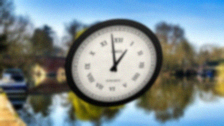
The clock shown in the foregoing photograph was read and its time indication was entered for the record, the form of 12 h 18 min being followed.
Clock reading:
12 h 58 min
